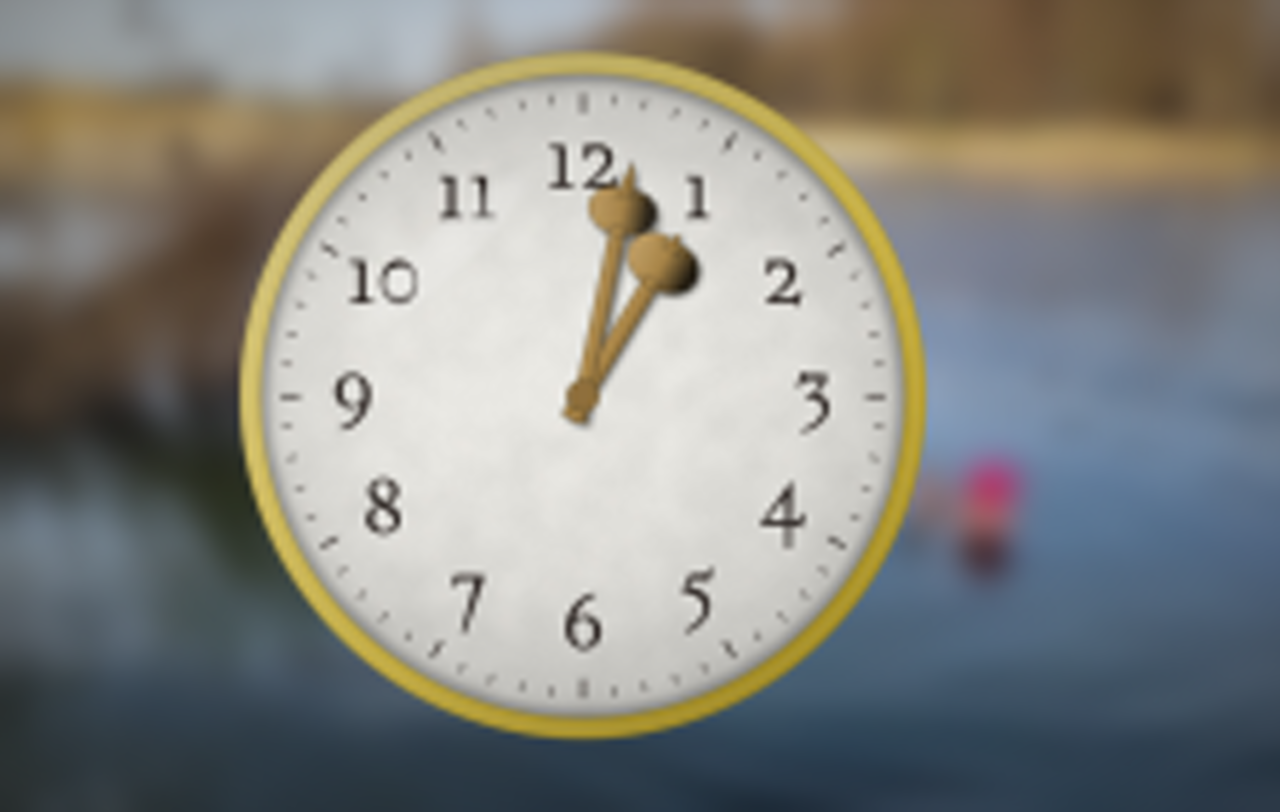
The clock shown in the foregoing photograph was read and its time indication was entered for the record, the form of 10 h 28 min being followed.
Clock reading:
1 h 02 min
